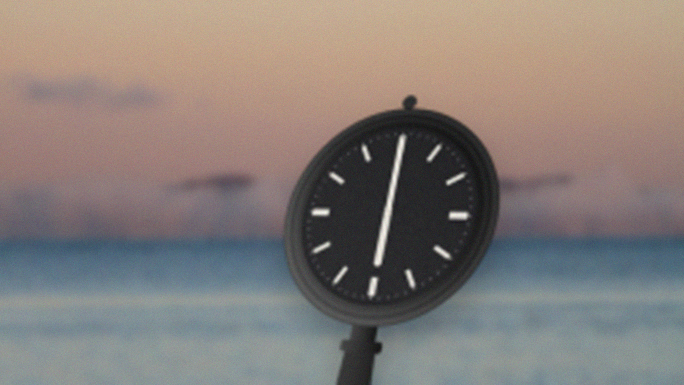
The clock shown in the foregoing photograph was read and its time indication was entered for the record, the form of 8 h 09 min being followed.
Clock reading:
6 h 00 min
